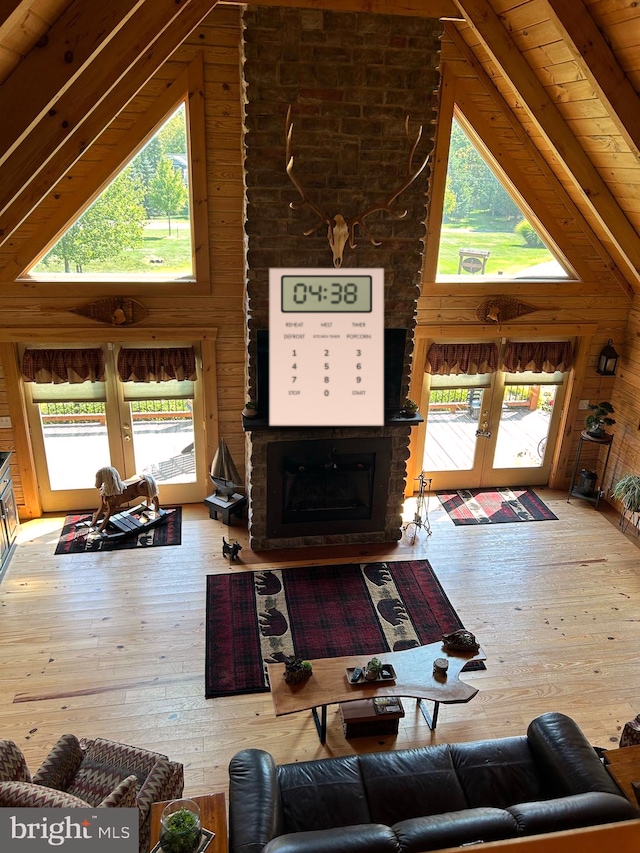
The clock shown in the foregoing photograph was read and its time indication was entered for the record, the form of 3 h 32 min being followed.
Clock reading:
4 h 38 min
